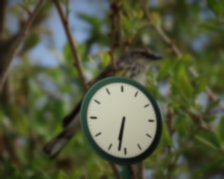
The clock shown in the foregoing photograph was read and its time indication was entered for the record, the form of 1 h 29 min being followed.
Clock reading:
6 h 32 min
